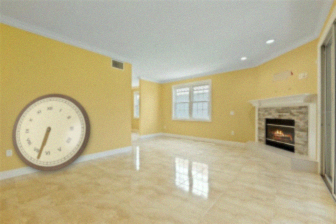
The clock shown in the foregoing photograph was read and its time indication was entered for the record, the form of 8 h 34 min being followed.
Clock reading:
6 h 33 min
